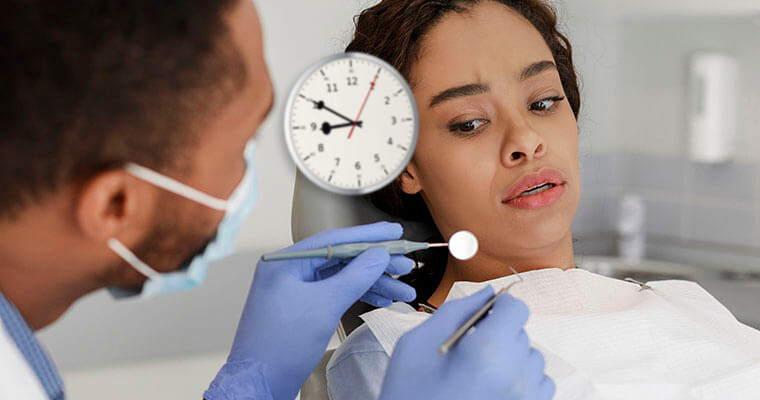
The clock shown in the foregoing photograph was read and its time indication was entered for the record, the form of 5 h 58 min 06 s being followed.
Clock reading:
8 h 50 min 05 s
